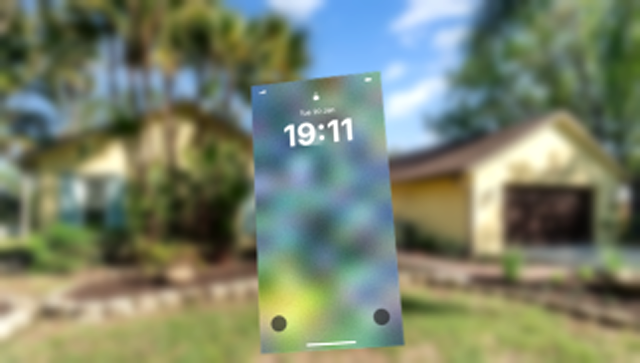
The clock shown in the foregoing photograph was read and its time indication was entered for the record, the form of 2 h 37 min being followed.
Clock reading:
19 h 11 min
